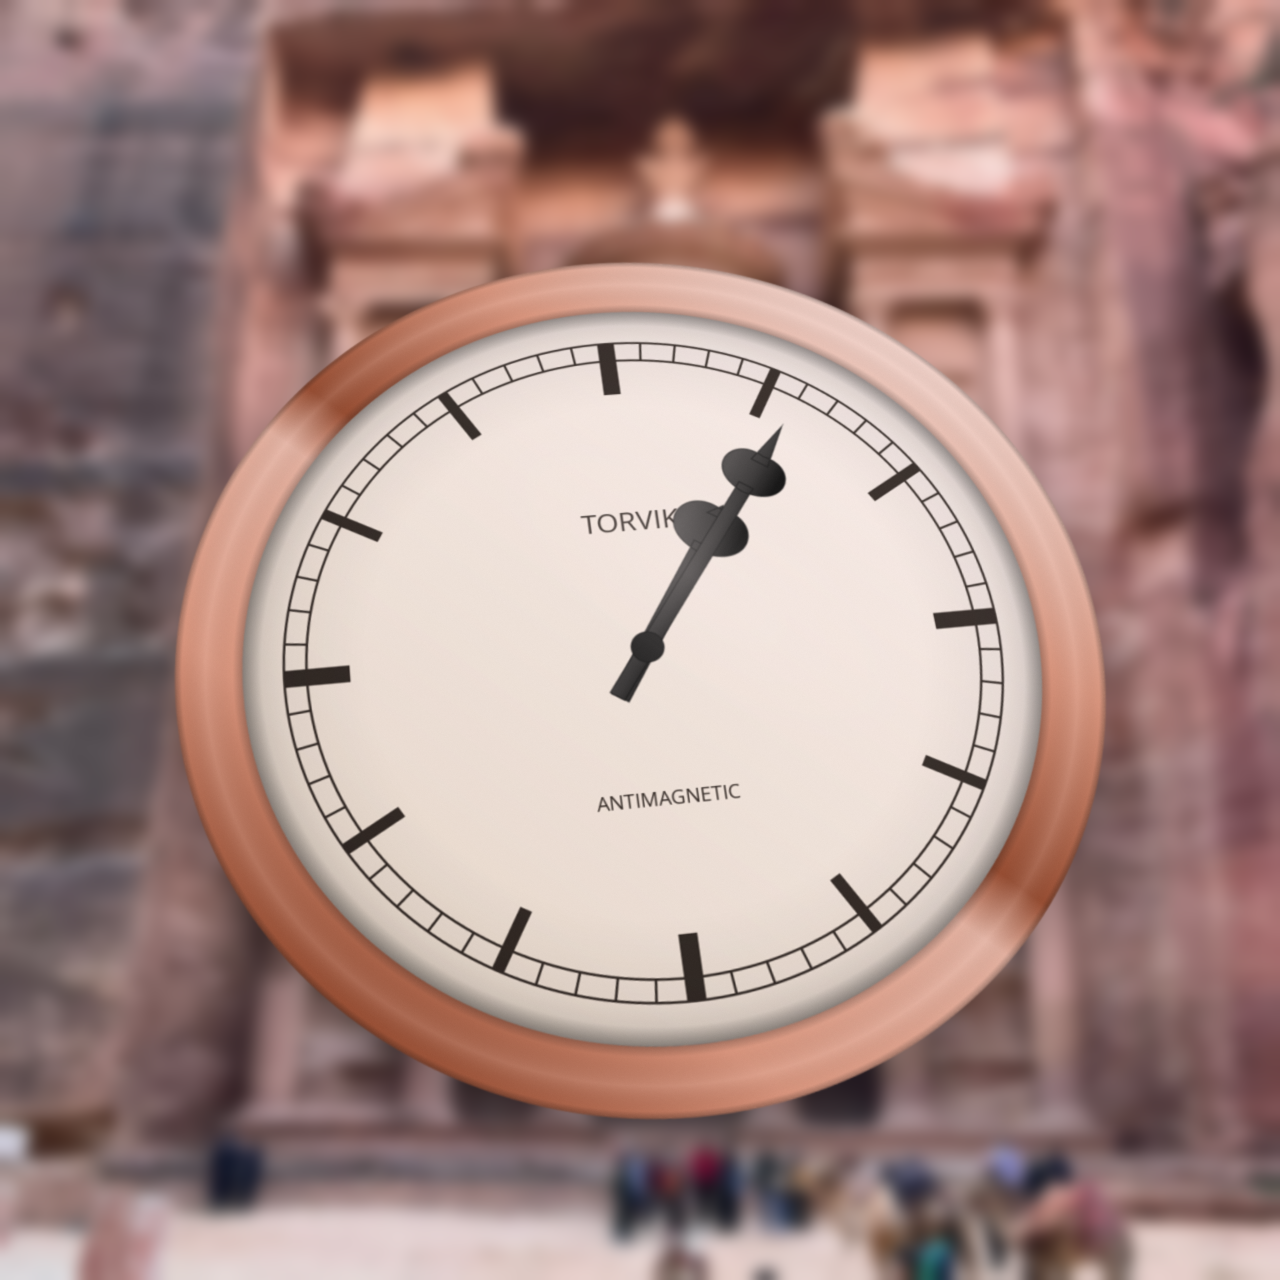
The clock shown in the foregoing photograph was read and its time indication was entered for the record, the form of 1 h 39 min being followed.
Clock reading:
1 h 06 min
